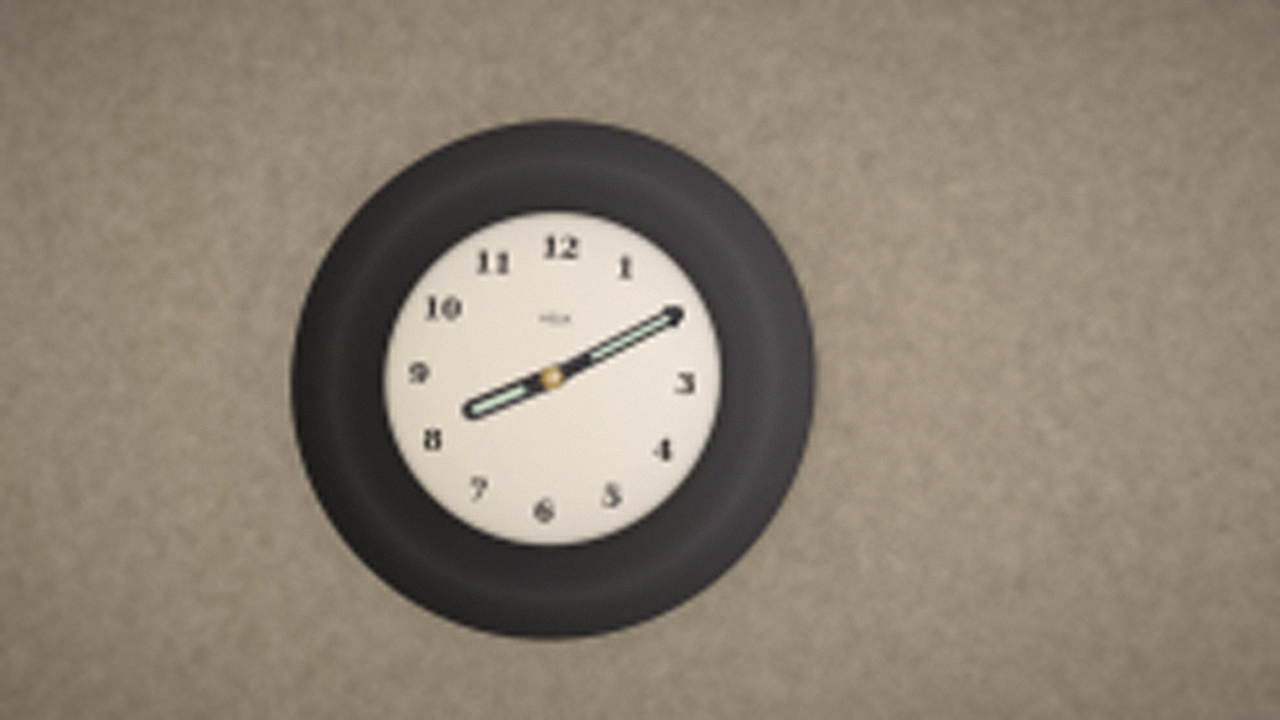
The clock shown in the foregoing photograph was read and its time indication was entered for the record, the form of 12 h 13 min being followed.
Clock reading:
8 h 10 min
